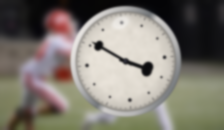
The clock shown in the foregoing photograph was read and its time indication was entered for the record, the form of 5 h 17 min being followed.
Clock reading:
3 h 51 min
